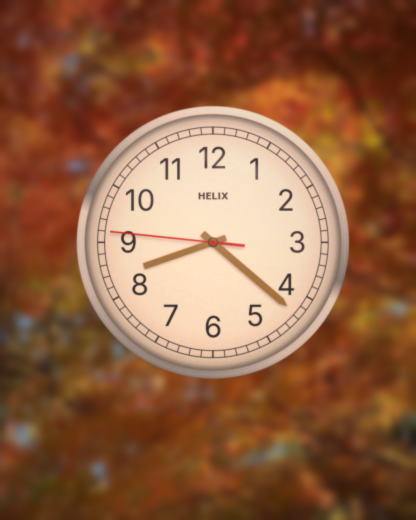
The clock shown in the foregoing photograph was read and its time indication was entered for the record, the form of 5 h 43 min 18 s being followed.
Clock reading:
8 h 21 min 46 s
